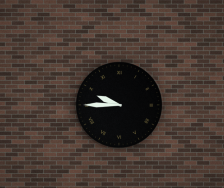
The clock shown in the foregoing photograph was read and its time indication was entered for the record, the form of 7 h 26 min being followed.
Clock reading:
9 h 45 min
